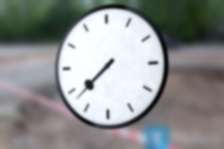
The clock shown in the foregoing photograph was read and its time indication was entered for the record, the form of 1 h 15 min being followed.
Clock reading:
7 h 38 min
